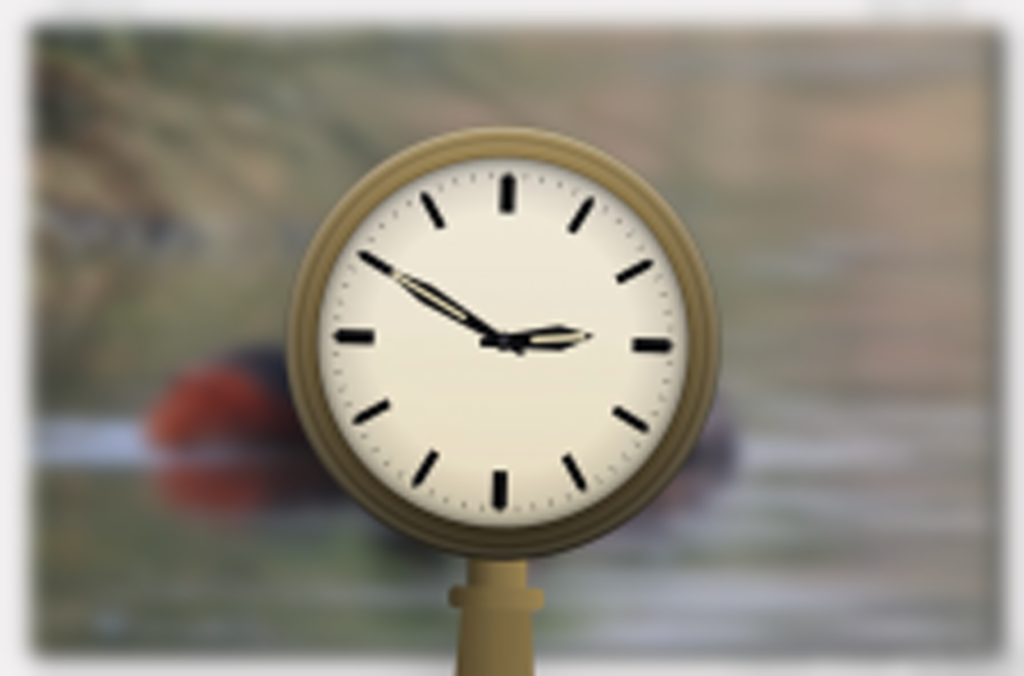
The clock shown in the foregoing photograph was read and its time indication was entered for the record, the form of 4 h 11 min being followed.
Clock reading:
2 h 50 min
